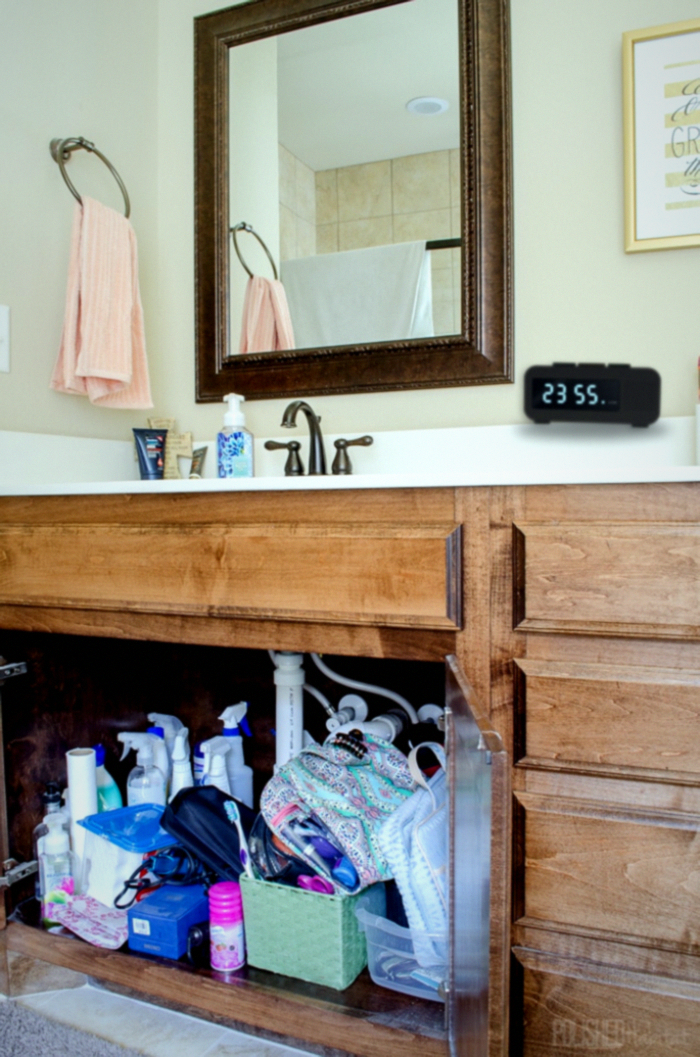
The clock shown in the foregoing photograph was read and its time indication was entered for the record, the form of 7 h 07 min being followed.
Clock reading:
23 h 55 min
